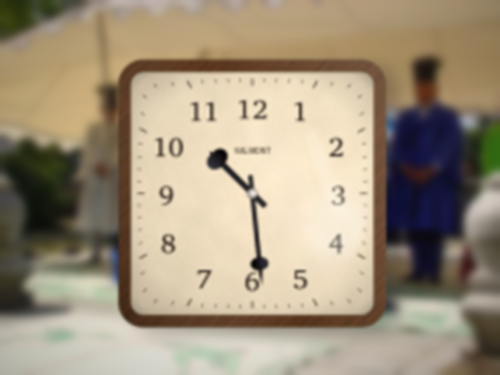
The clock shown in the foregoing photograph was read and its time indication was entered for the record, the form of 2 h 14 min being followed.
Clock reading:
10 h 29 min
